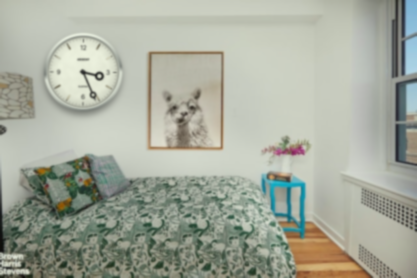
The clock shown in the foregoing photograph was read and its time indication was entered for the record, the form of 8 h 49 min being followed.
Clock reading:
3 h 26 min
